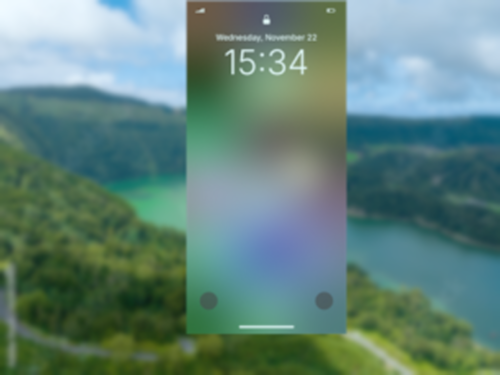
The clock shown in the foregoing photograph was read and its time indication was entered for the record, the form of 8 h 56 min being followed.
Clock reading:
15 h 34 min
